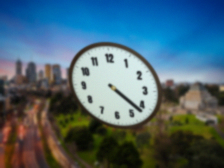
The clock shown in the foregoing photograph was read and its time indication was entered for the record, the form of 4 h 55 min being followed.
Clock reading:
4 h 22 min
